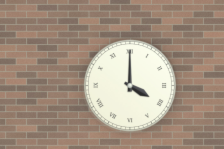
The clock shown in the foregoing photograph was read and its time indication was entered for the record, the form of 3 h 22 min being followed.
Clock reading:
4 h 00 min
